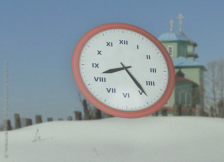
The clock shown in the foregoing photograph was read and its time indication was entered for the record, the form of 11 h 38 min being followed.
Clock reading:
8 h 24 min
